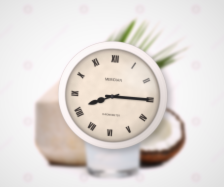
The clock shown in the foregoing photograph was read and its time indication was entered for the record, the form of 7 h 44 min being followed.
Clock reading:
8 h 15 min
